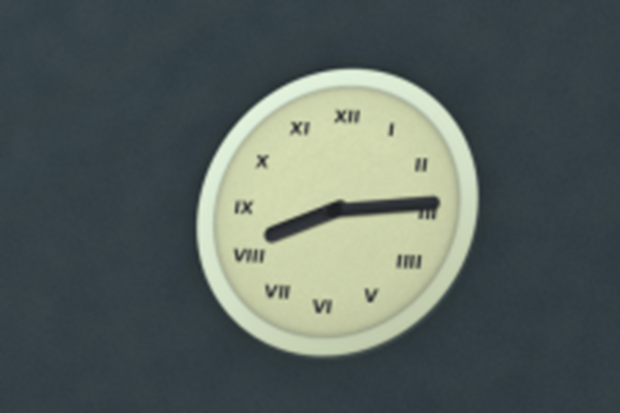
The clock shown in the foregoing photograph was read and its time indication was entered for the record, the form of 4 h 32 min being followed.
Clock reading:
8 h 14 min
